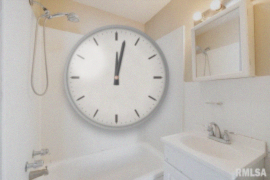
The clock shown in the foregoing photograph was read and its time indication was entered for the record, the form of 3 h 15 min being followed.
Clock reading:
12 h 02 min
